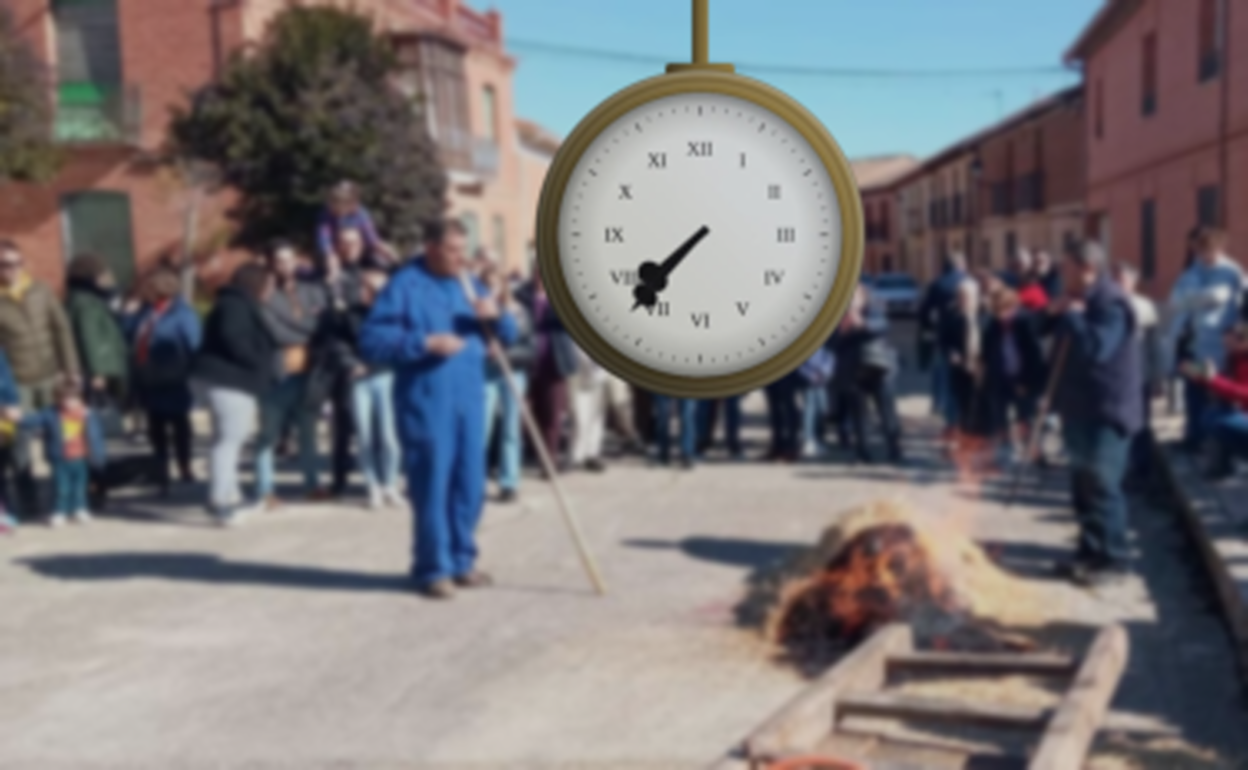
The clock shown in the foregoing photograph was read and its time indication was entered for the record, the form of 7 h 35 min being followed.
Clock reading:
7 h 37 min
